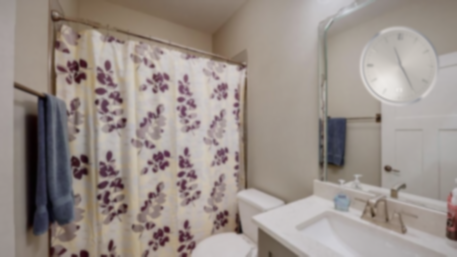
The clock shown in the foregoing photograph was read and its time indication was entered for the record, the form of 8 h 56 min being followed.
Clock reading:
11 h 25 min
